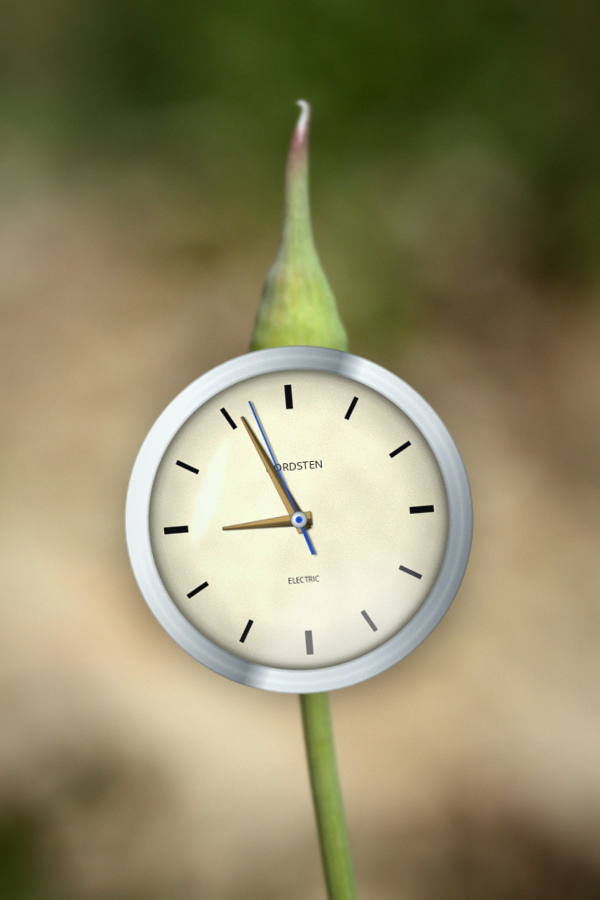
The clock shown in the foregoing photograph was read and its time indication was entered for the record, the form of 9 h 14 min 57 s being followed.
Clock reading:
8 h 55 min 57 s
